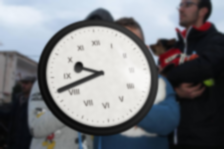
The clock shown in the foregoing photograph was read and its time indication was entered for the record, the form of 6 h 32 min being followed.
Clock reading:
9 h 42 min
